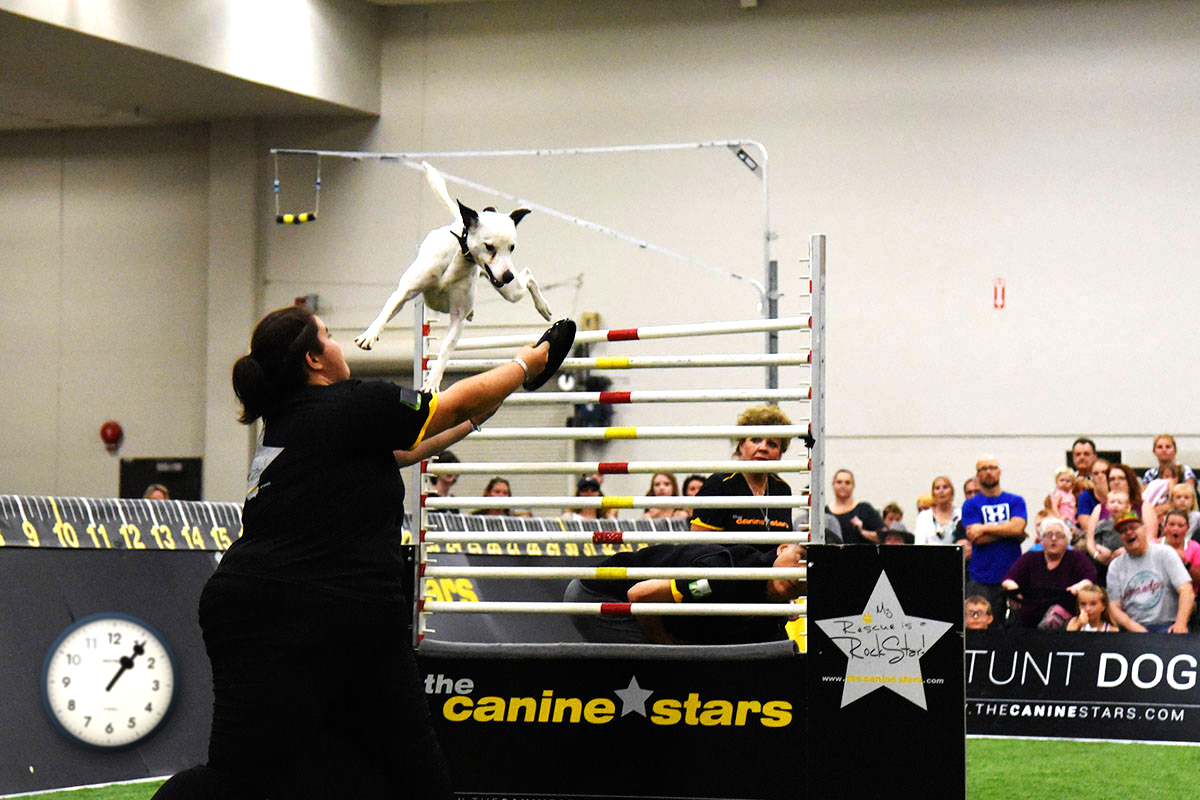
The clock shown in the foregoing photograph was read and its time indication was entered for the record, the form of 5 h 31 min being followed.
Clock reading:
1 h 06 min
